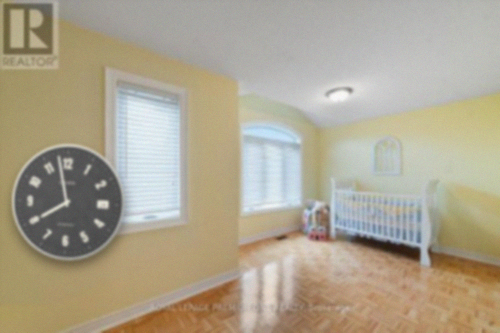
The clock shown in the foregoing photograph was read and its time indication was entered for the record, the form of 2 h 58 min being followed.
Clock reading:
7 h 58 min
